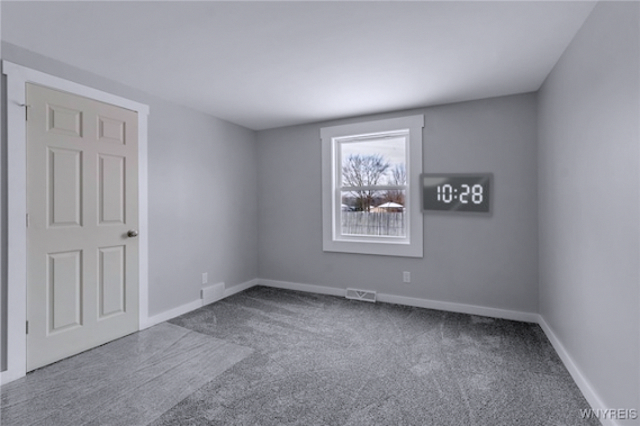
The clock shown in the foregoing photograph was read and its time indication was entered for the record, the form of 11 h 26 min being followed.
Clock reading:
10 h 28 min
